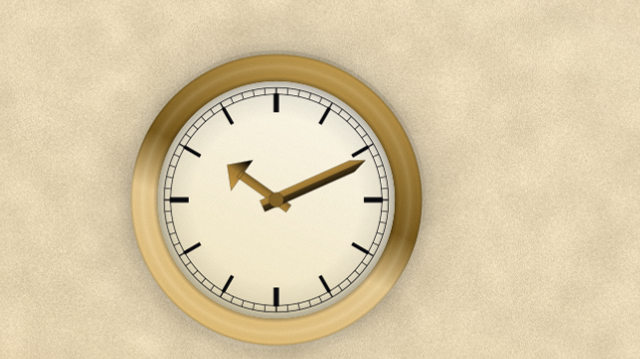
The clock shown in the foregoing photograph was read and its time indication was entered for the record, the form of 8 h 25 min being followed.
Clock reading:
10 h 11 min
